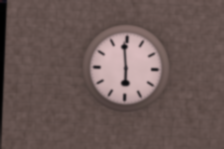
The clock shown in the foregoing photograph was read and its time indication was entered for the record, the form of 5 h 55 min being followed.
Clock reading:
5 h 59 min
